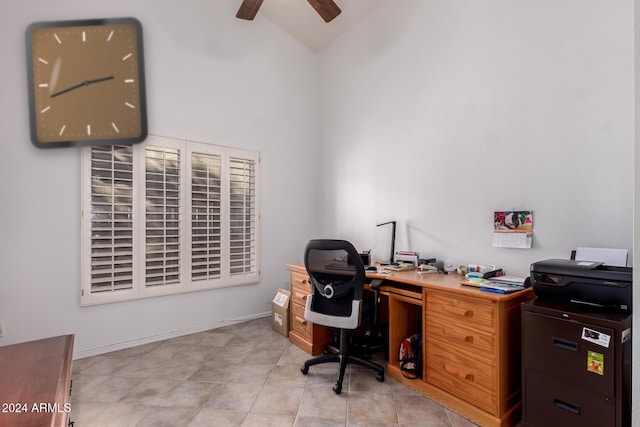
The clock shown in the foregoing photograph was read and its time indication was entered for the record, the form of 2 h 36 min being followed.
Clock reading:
2 h 42 min
